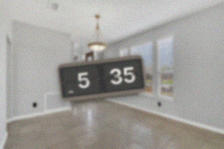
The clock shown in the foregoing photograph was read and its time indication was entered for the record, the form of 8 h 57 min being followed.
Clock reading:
5 h 35 min
